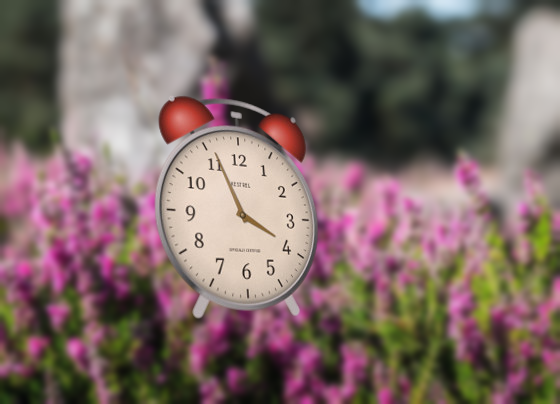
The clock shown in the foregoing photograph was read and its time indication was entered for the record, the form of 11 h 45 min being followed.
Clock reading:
3 h 56 min
